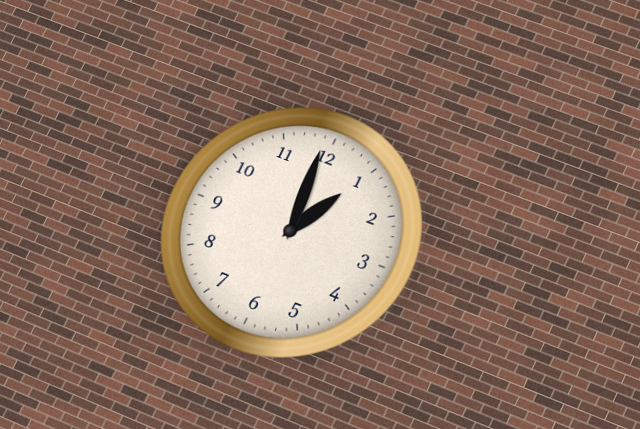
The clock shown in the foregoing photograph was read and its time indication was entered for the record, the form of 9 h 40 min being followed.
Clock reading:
12 h 59 min
